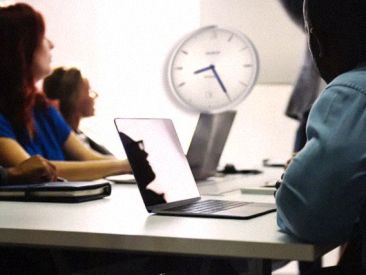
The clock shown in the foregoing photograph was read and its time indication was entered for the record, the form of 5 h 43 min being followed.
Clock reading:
8 h 25 min
